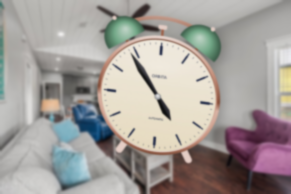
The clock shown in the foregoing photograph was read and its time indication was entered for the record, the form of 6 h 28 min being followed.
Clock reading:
4 h 54 min
